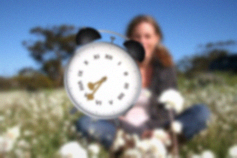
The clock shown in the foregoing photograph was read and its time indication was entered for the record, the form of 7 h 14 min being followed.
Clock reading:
7 h 34 min
